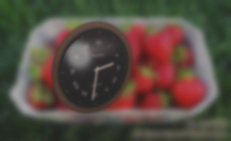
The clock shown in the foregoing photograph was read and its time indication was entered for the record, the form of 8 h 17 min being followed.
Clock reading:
2 h 31 min
